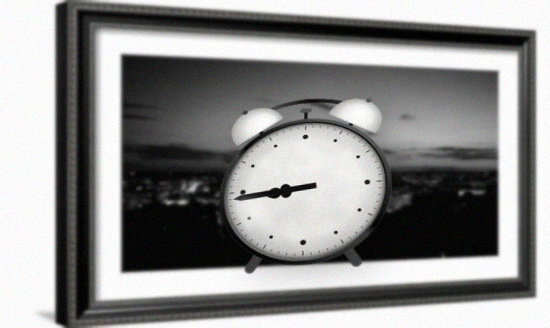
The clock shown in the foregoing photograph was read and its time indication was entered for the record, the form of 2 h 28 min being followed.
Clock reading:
8 h 44 min
